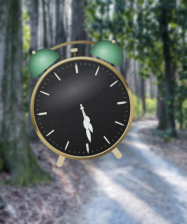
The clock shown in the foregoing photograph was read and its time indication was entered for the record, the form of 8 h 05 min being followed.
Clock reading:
5 h 29 min
